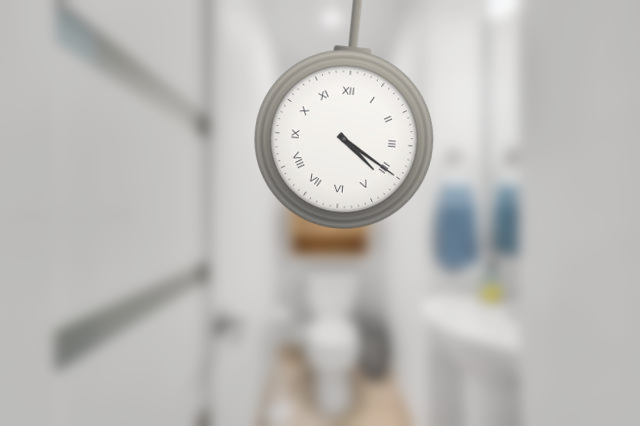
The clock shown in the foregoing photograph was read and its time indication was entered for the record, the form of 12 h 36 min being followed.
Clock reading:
4 h 20 min
